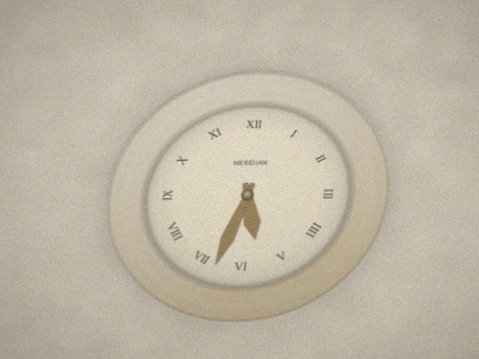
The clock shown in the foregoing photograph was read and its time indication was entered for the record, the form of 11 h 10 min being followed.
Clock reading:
5 h 33 min
